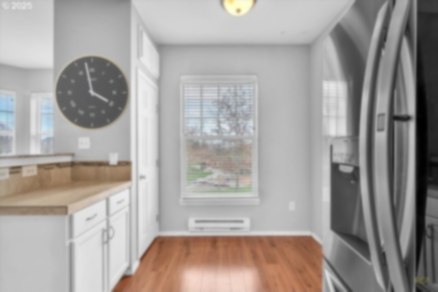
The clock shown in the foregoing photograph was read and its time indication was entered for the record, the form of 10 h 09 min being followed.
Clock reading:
3 h 58 min
